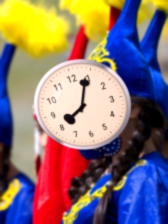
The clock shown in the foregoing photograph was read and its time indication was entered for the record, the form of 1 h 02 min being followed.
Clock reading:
8 h 04 min
